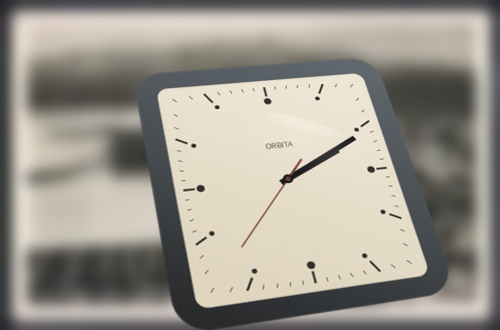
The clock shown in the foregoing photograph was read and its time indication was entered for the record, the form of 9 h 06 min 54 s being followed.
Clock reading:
2 h 10 min 37 s
